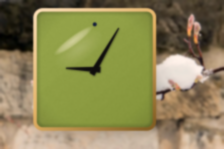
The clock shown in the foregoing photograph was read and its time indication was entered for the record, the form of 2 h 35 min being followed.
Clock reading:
9 h 05 min
